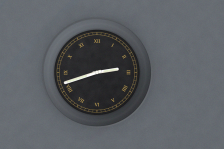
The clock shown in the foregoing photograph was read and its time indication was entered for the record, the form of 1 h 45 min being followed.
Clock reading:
2 h 42 min
